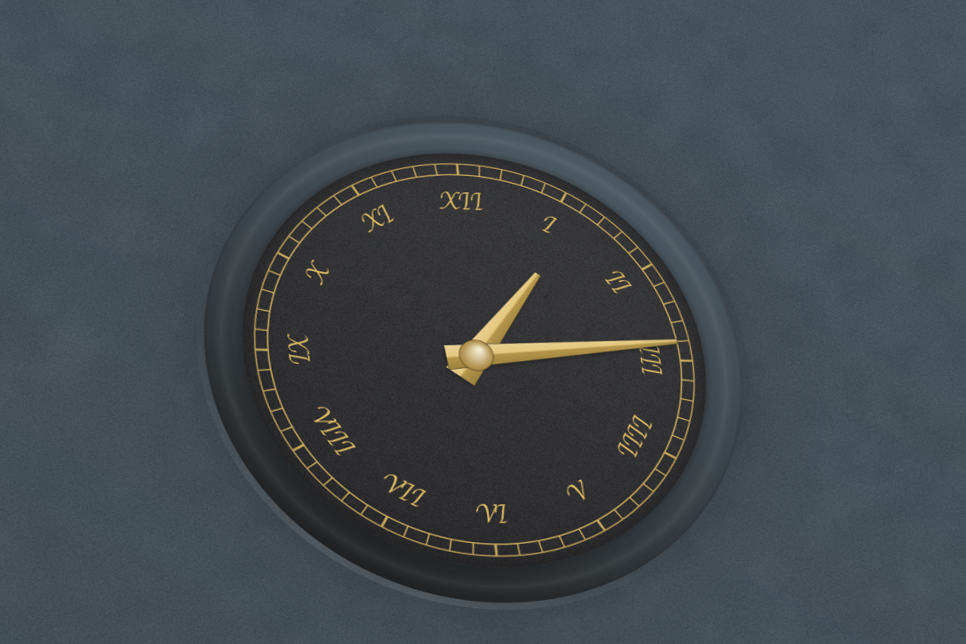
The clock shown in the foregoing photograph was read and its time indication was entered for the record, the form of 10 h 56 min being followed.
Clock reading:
1 h 14 min
